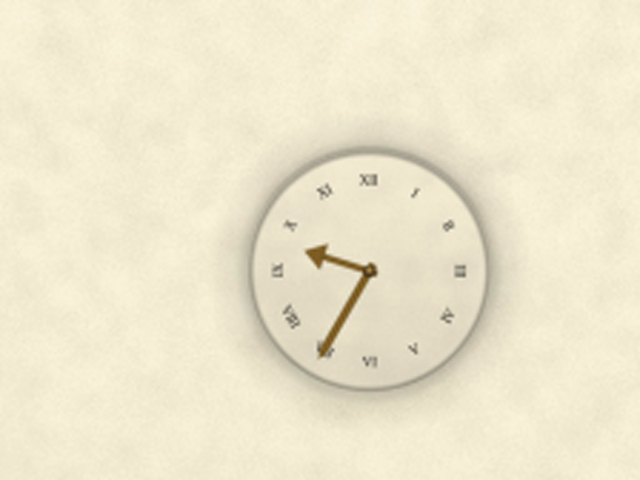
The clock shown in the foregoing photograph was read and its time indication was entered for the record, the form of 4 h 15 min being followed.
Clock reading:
9 h 35 min
